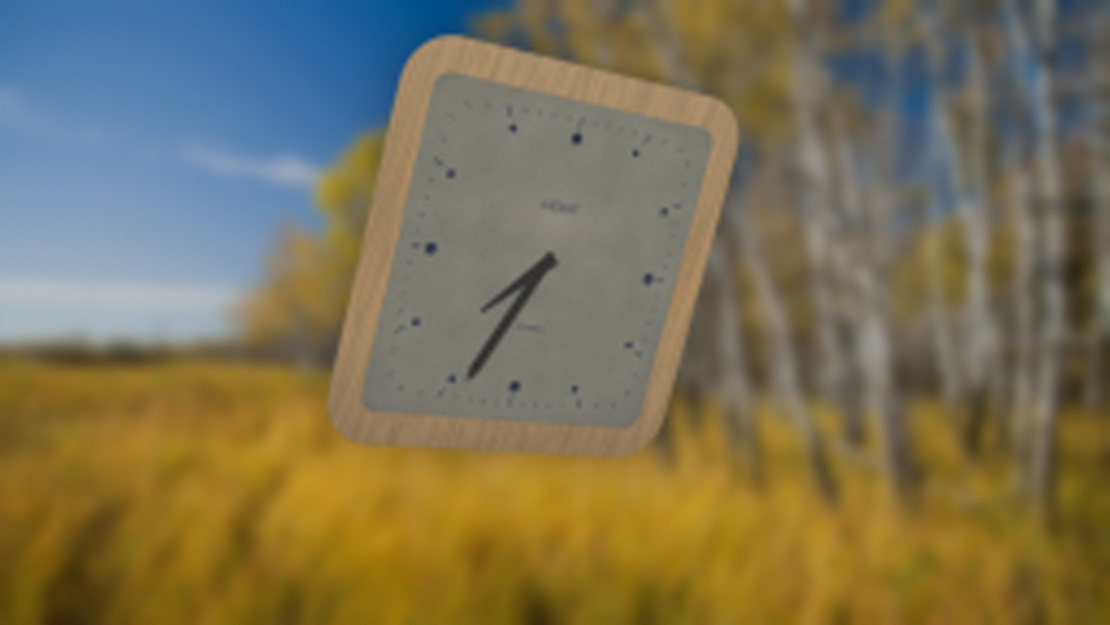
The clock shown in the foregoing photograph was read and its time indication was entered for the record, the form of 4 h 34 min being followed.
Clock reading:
7 h 34 min
